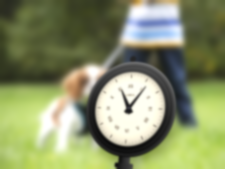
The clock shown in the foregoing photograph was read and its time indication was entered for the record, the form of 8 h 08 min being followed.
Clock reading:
11 h 06 min
